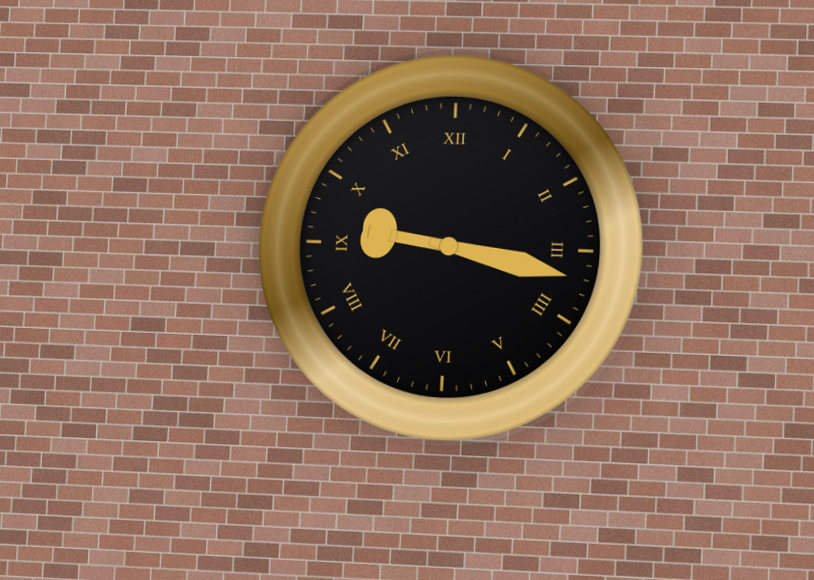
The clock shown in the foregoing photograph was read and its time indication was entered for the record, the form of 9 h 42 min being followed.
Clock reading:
9 h 17 min
